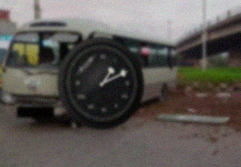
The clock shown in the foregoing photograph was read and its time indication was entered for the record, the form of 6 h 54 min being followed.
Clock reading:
1 h 11 min
